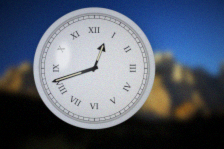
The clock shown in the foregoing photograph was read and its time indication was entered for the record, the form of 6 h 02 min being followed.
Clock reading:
12 h 42 min
